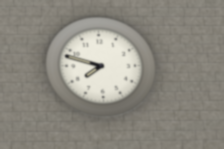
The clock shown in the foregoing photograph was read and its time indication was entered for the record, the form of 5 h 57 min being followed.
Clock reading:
7 h 48 min
